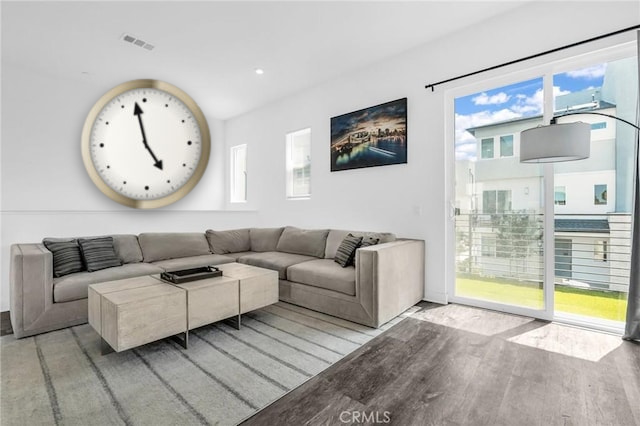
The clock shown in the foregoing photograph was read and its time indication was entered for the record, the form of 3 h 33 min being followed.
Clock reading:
4 h 58 min
